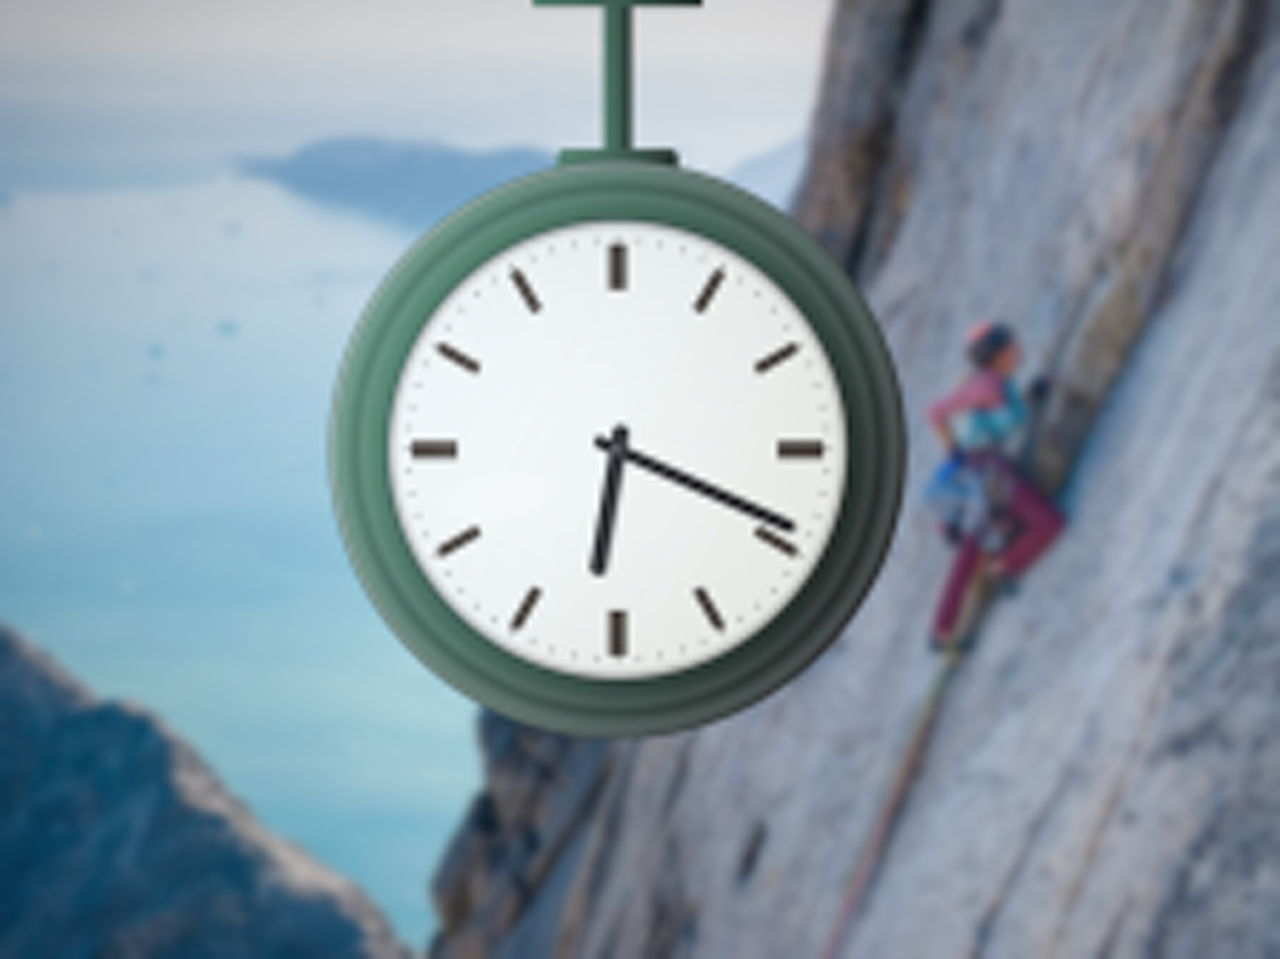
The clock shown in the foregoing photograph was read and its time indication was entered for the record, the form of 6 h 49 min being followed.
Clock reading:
6 h 19 min
